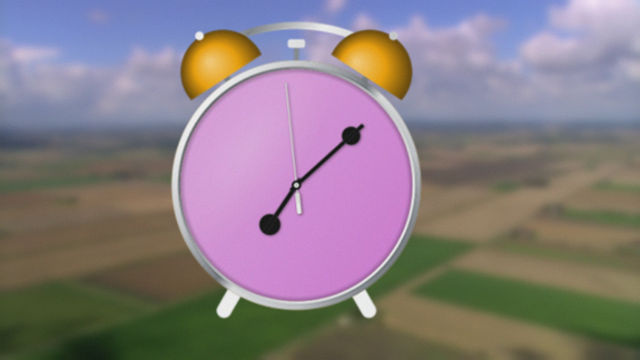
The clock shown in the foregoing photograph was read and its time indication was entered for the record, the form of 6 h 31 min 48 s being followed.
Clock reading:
7 h 07 min 59 s
